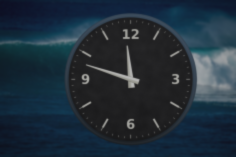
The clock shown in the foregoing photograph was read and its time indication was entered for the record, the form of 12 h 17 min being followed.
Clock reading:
11 h 48 min
